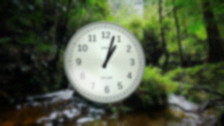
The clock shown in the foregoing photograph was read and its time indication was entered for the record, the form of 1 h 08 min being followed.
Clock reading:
1 h 03 min
